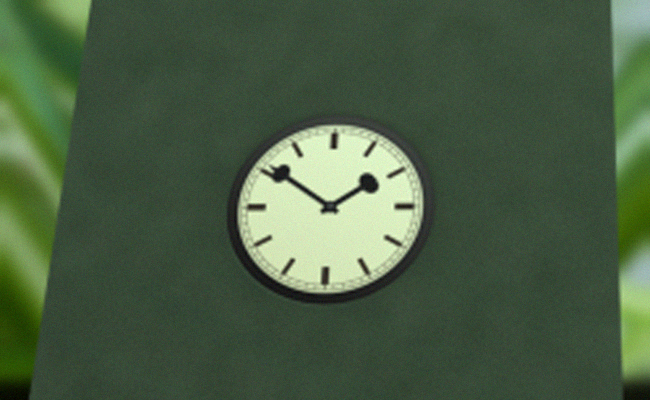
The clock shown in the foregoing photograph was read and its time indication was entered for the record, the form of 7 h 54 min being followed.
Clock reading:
1 h 51 min
